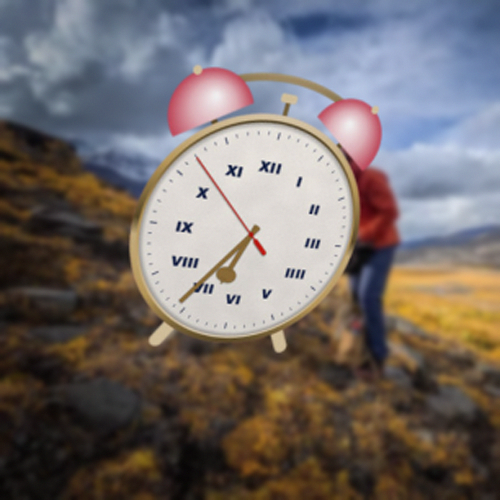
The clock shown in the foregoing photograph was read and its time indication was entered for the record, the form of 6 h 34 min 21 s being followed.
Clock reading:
6 h 35 min 52 s
